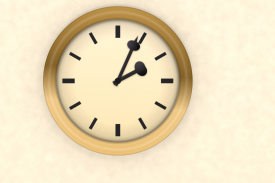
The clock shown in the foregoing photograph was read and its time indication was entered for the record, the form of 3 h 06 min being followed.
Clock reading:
2 h 04 min
